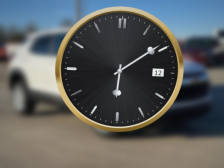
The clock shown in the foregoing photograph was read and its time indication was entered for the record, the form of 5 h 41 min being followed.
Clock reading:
6 h 09 min
